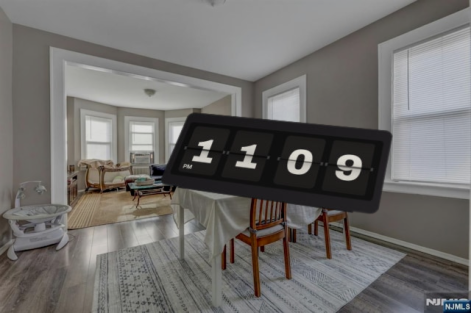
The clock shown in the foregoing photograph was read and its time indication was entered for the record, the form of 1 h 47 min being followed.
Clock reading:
11 h 09 min
